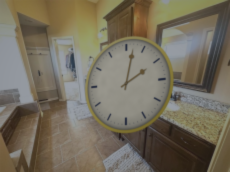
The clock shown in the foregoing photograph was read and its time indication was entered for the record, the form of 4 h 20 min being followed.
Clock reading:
2 h 02 min
